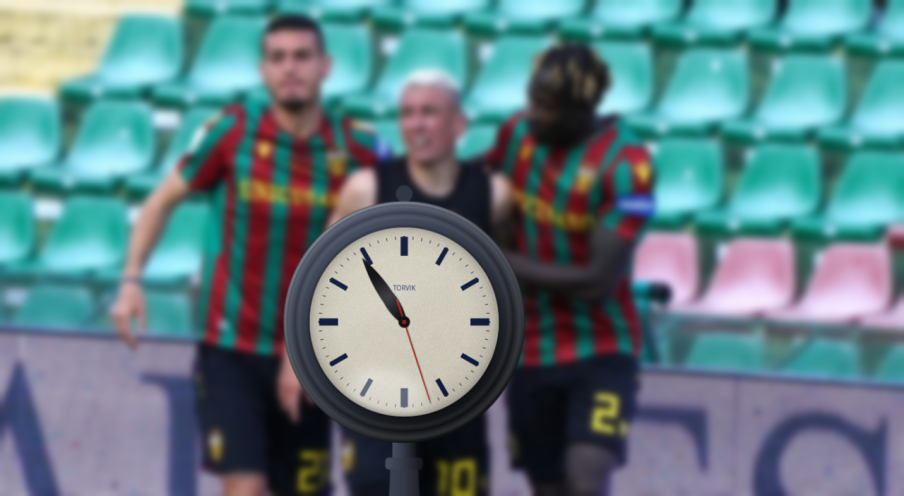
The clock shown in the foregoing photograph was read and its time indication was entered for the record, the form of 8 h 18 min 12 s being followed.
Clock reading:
10 h 54 min 27 s
